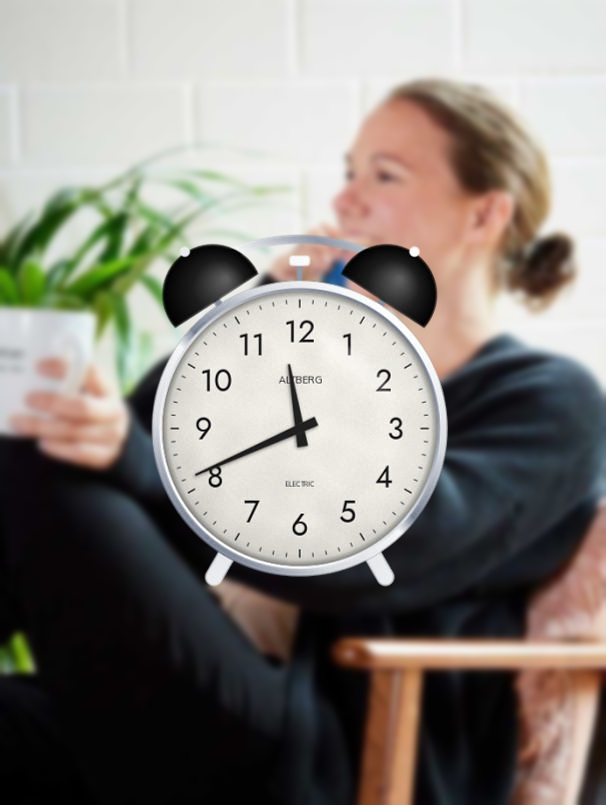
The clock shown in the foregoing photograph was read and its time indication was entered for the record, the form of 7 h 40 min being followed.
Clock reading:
11 h 41 min
